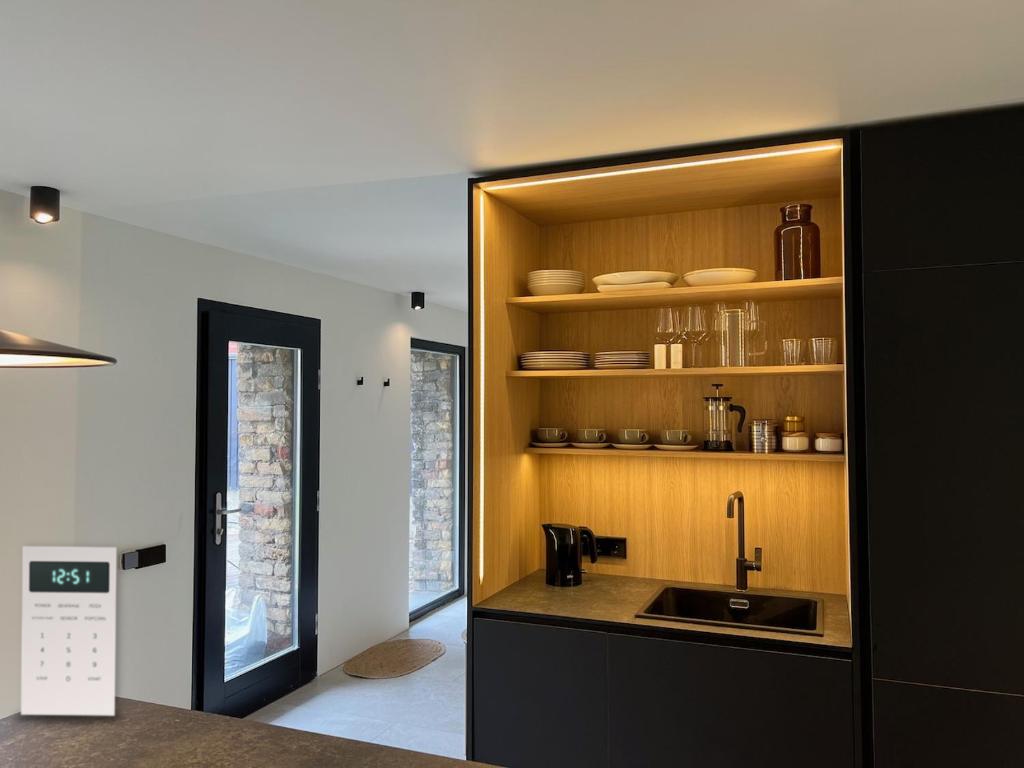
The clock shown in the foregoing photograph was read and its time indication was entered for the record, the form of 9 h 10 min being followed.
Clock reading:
12 h 51 min
